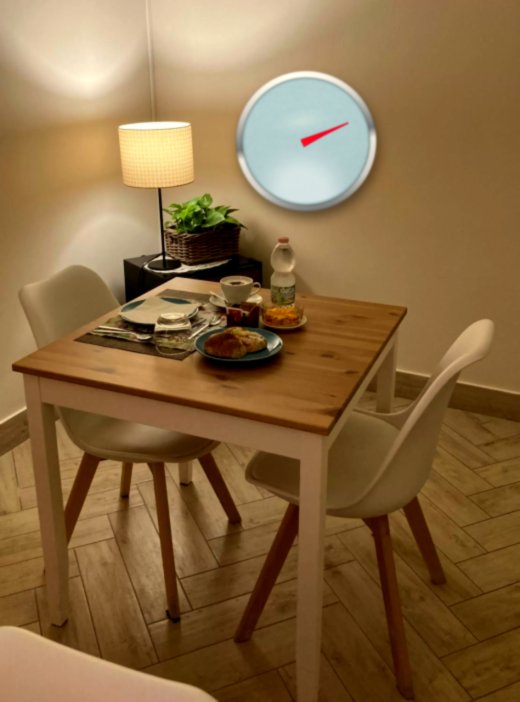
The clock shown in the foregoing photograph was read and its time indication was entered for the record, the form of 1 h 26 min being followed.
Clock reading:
2 h 11 min
